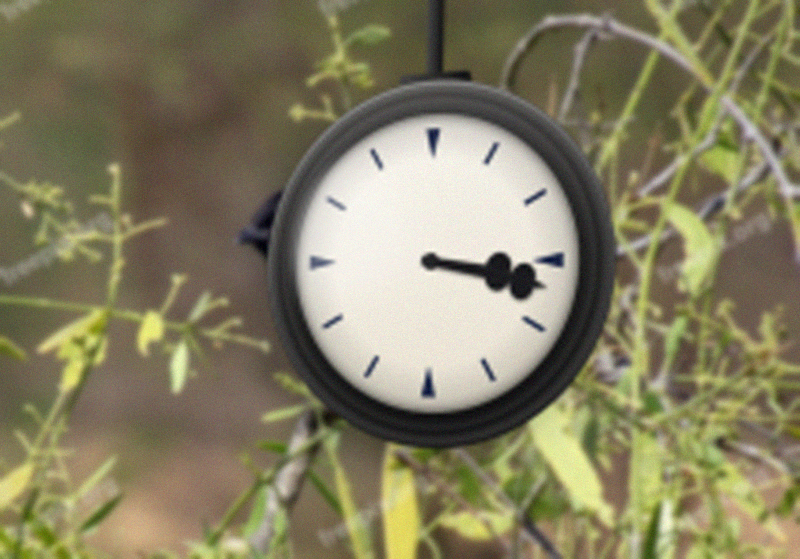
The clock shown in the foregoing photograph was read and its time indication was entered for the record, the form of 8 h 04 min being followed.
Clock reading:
3 h 17 min
